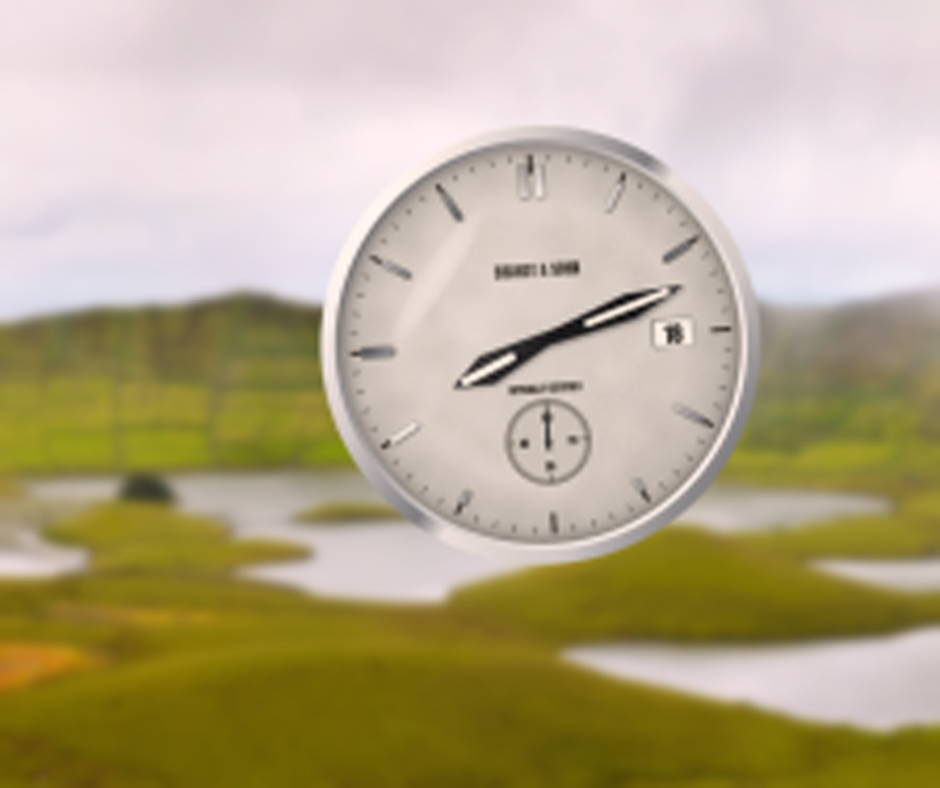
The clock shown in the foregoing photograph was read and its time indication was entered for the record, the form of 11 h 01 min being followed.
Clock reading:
8 h 12 min
